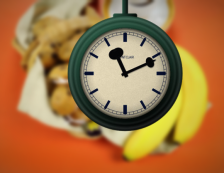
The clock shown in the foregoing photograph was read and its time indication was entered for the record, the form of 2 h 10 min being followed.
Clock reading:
11 h 11 min
